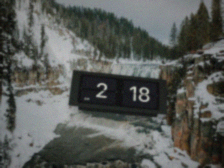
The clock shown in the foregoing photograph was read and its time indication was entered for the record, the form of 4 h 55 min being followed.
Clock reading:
2 h 18 min
